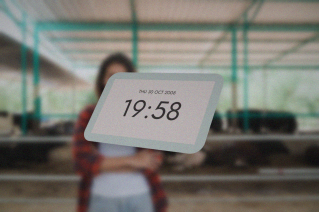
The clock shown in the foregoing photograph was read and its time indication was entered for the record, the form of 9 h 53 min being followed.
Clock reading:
19 h 58 min
